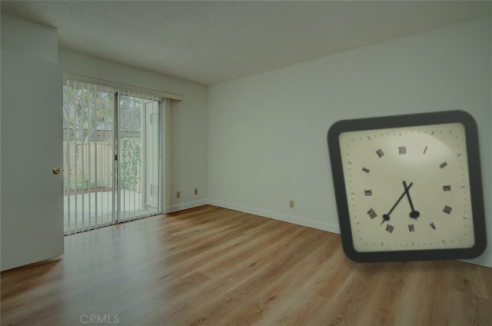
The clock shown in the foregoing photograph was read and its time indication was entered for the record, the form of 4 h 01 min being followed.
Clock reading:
5 h 37 min
